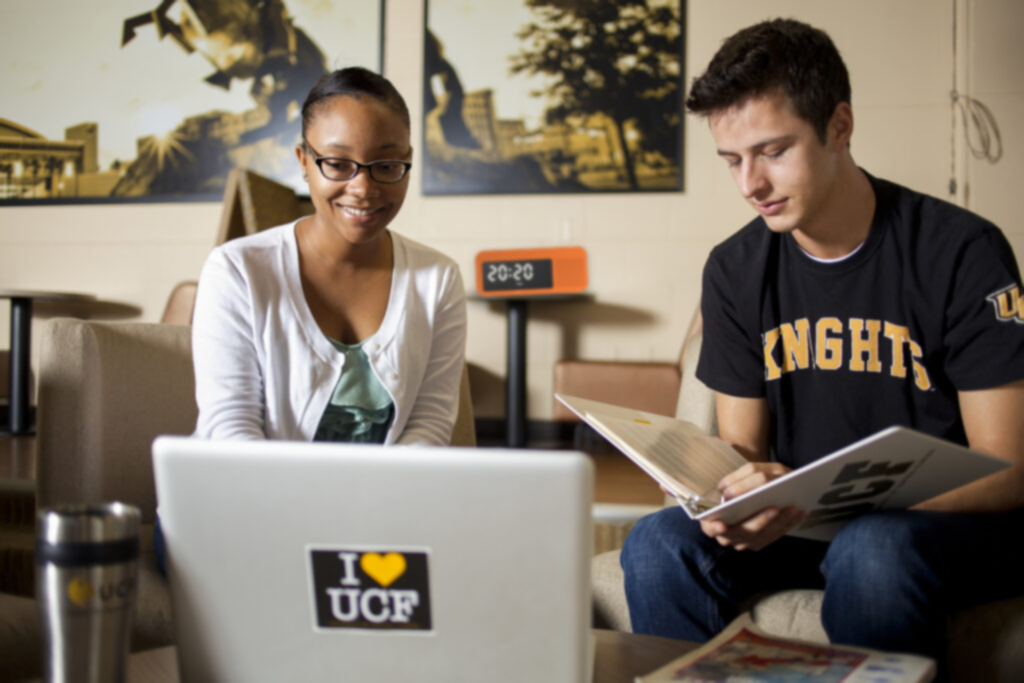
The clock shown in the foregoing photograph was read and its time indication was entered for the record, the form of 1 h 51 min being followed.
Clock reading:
20 h 20 min
